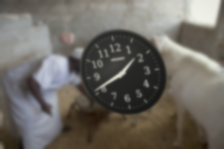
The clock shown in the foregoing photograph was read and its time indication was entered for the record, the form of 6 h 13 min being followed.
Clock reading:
1 h 41 min
